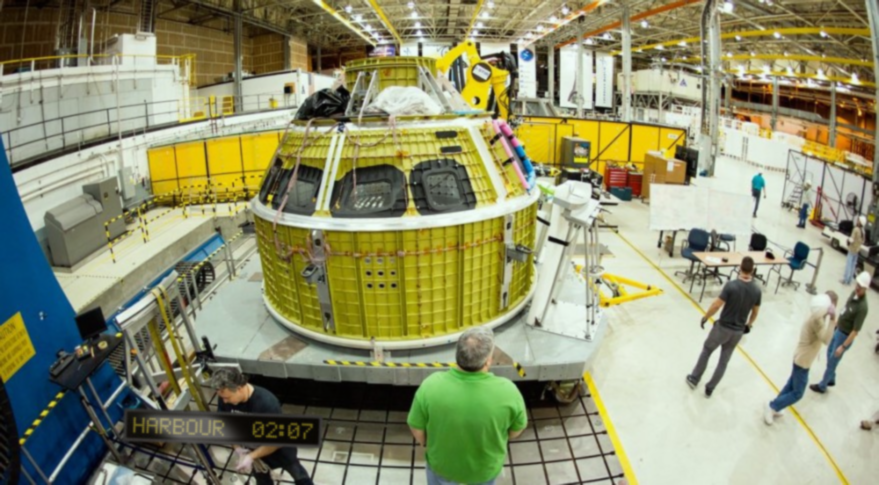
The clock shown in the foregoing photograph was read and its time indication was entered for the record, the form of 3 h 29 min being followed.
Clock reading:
2 h 07 min
